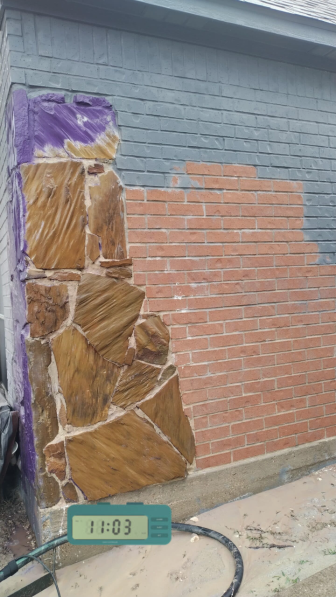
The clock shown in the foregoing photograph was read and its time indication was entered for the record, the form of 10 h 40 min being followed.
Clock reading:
11 h 03 min
